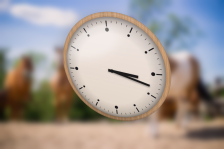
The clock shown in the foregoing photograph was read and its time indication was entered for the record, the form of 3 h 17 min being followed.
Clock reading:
3 h 18 min
